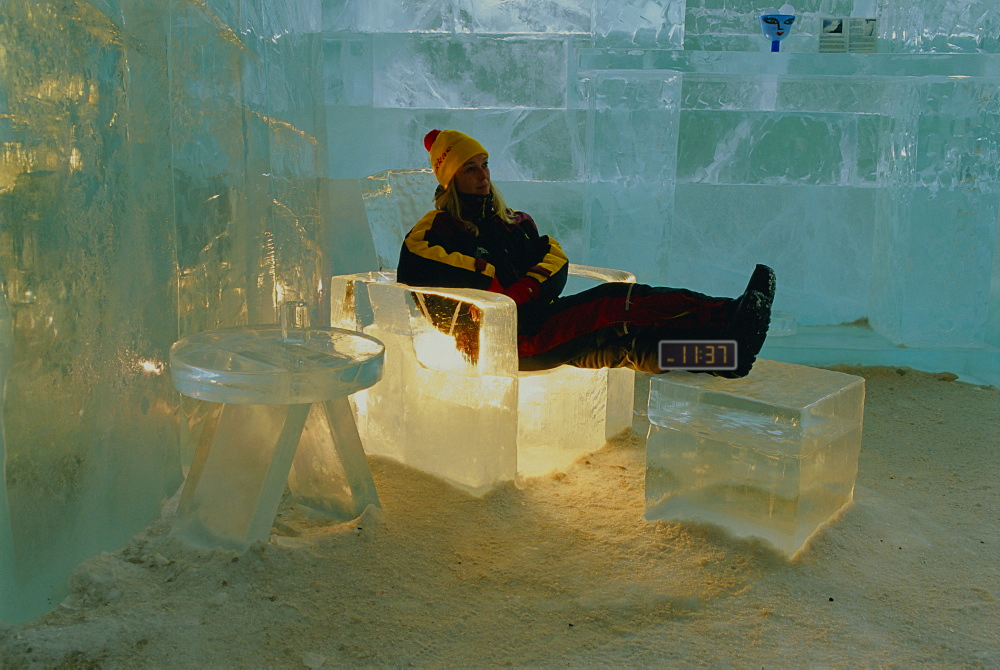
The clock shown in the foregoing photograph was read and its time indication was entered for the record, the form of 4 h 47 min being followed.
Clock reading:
11 h 37 min
